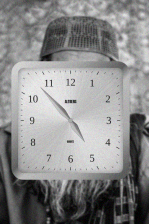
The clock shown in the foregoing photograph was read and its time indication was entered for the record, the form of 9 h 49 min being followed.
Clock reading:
4 h 53 min
